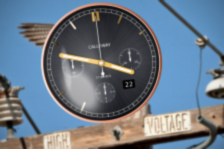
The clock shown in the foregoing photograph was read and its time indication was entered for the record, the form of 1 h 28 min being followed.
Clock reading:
3 h 48 min
